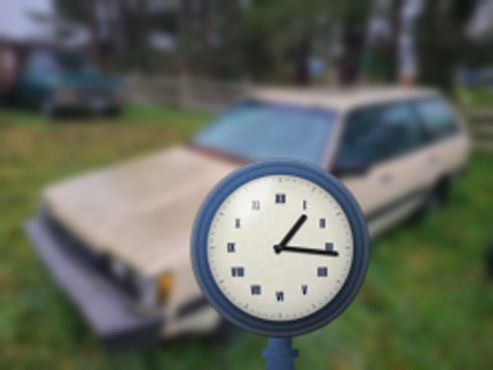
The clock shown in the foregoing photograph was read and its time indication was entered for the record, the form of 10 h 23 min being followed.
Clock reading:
1 h 16 min
